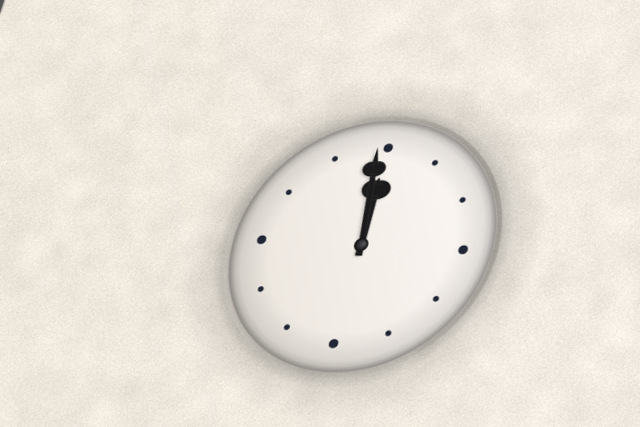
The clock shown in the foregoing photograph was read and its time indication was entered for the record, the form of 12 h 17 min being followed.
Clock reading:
11 h 59 min
